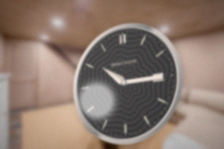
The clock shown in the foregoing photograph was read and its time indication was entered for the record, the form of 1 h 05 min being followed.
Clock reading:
10 h 15 min
